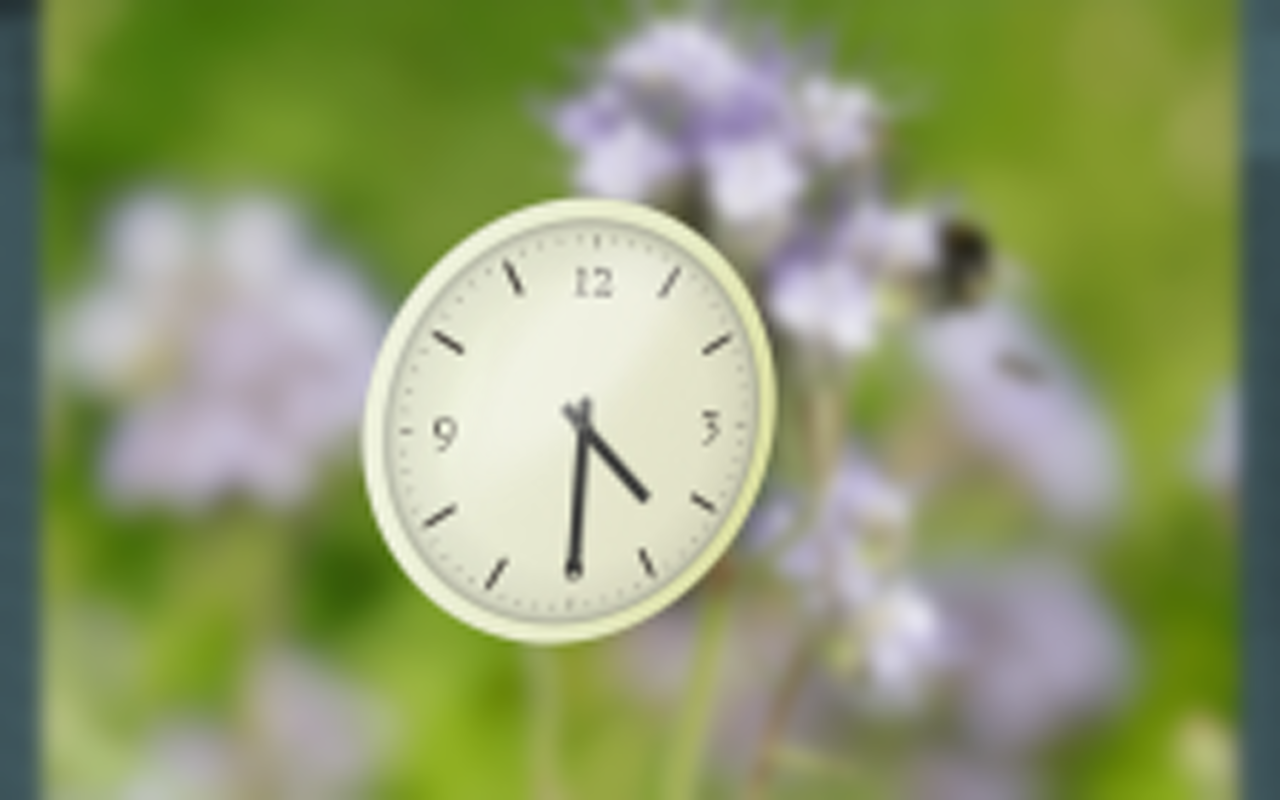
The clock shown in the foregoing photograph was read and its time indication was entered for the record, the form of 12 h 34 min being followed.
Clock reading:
4 h 30 min
